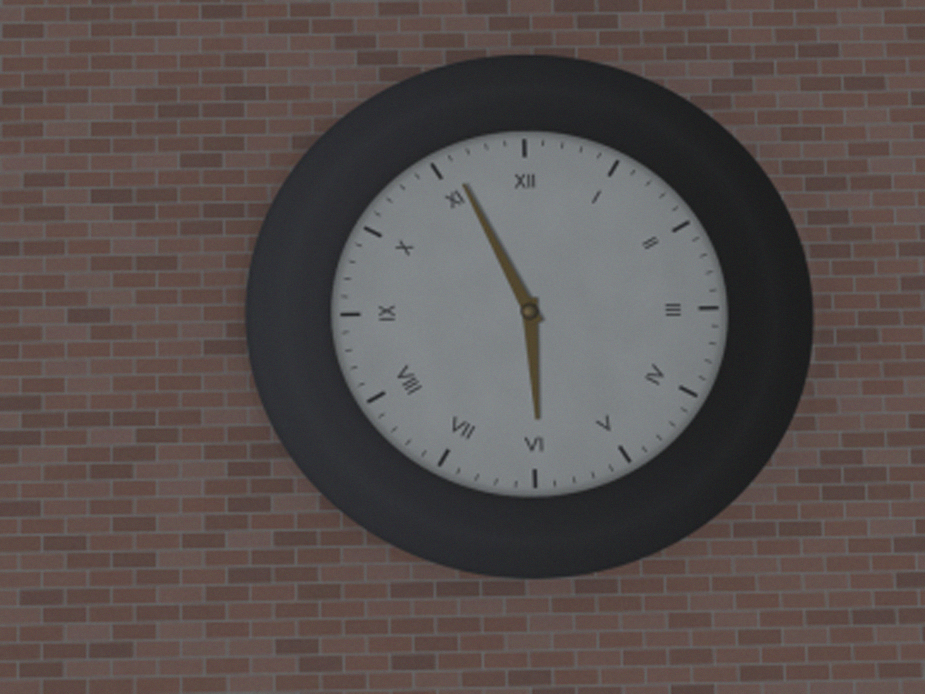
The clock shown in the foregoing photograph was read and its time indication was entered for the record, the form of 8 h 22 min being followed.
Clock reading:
5 h 56 min
